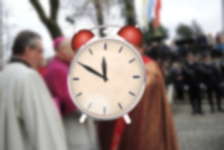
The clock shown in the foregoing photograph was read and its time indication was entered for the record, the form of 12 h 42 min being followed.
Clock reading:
11 h 50 min
